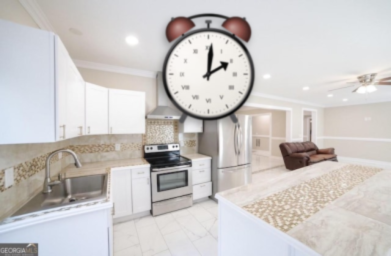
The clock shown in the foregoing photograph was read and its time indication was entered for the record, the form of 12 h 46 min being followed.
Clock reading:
2 h 01 min
